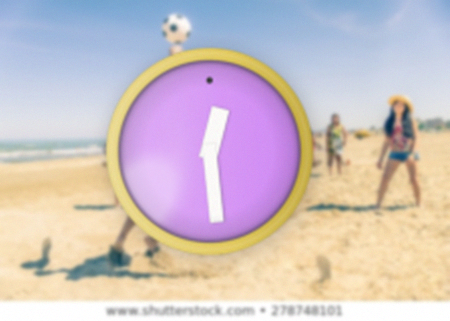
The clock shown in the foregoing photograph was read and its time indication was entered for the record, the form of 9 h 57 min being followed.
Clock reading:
12 h 29 min
